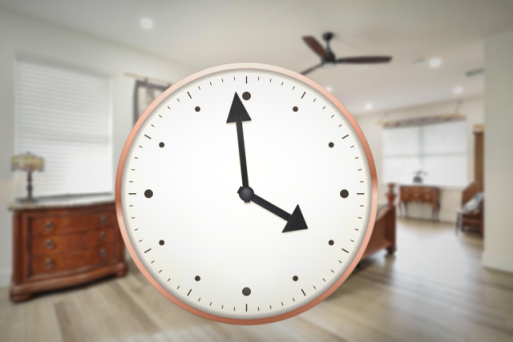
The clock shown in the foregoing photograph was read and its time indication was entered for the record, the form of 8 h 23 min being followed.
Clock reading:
3 h 59 min
